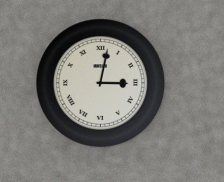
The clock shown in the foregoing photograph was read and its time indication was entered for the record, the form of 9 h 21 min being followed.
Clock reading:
3 h 02 min
